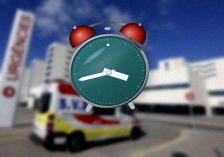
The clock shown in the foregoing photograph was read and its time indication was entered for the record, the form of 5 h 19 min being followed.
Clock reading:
3 h 43 min
